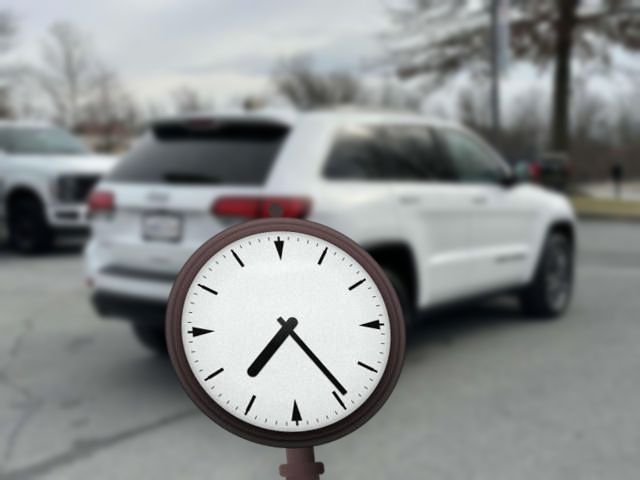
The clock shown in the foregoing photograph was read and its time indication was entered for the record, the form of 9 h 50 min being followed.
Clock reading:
7 h 24 min
